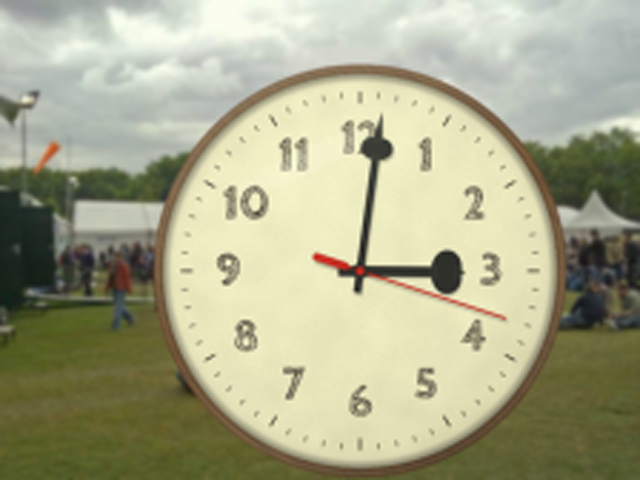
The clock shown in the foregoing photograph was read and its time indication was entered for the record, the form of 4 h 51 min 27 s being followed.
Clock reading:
3 h 01 min 18 s
